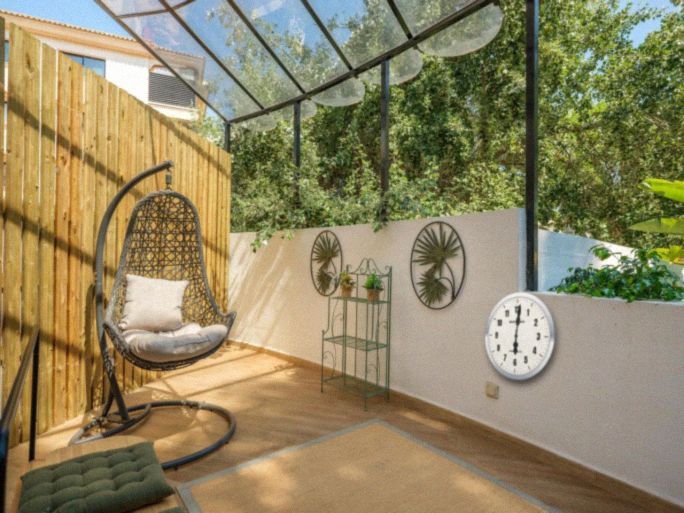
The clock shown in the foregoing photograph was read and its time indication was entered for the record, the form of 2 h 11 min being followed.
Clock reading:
6 h 01 min
